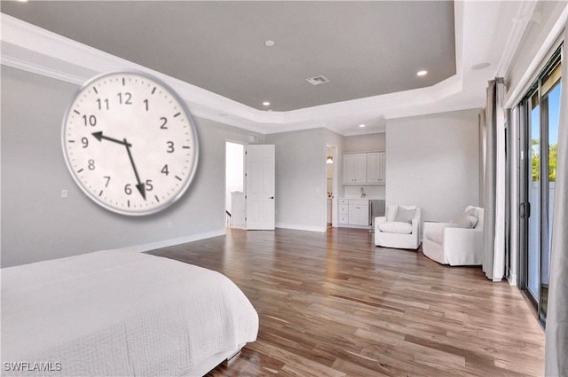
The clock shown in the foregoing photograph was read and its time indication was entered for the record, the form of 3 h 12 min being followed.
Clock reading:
9 h 27 min
